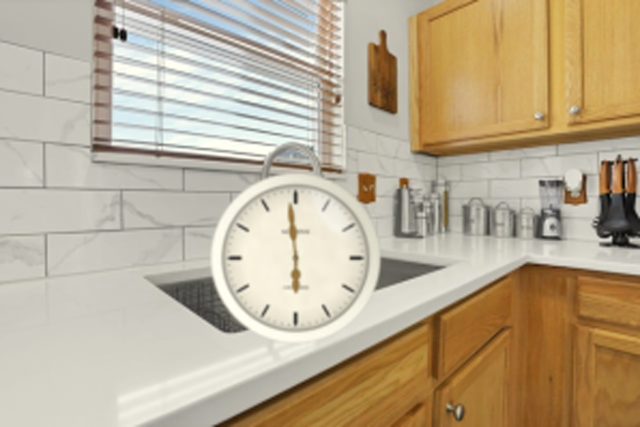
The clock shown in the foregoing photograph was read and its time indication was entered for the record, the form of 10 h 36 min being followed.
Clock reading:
5 h 59 min
